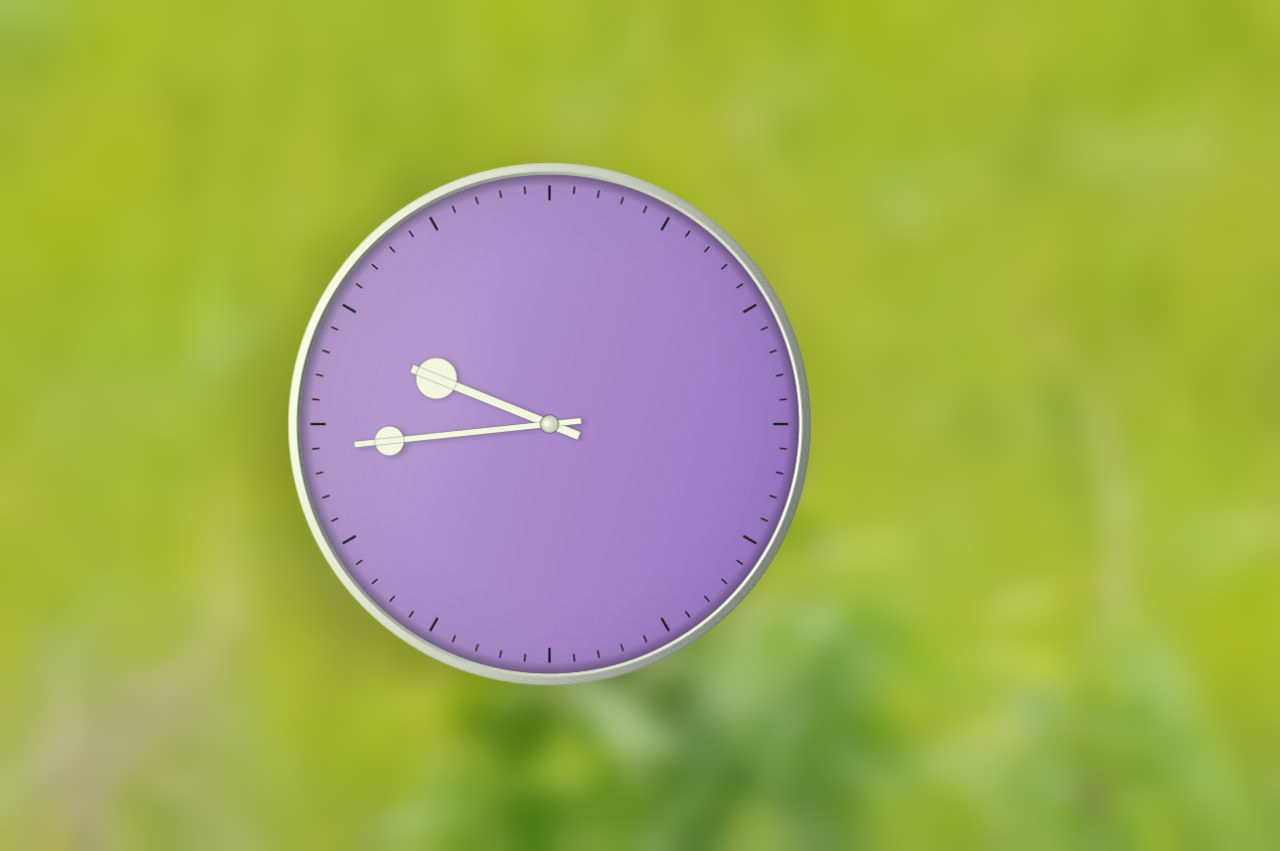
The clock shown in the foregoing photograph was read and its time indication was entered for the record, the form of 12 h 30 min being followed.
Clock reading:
9 h 44 min
